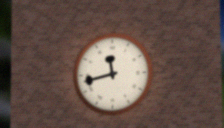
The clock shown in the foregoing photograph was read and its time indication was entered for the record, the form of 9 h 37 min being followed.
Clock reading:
11 h 43 min
